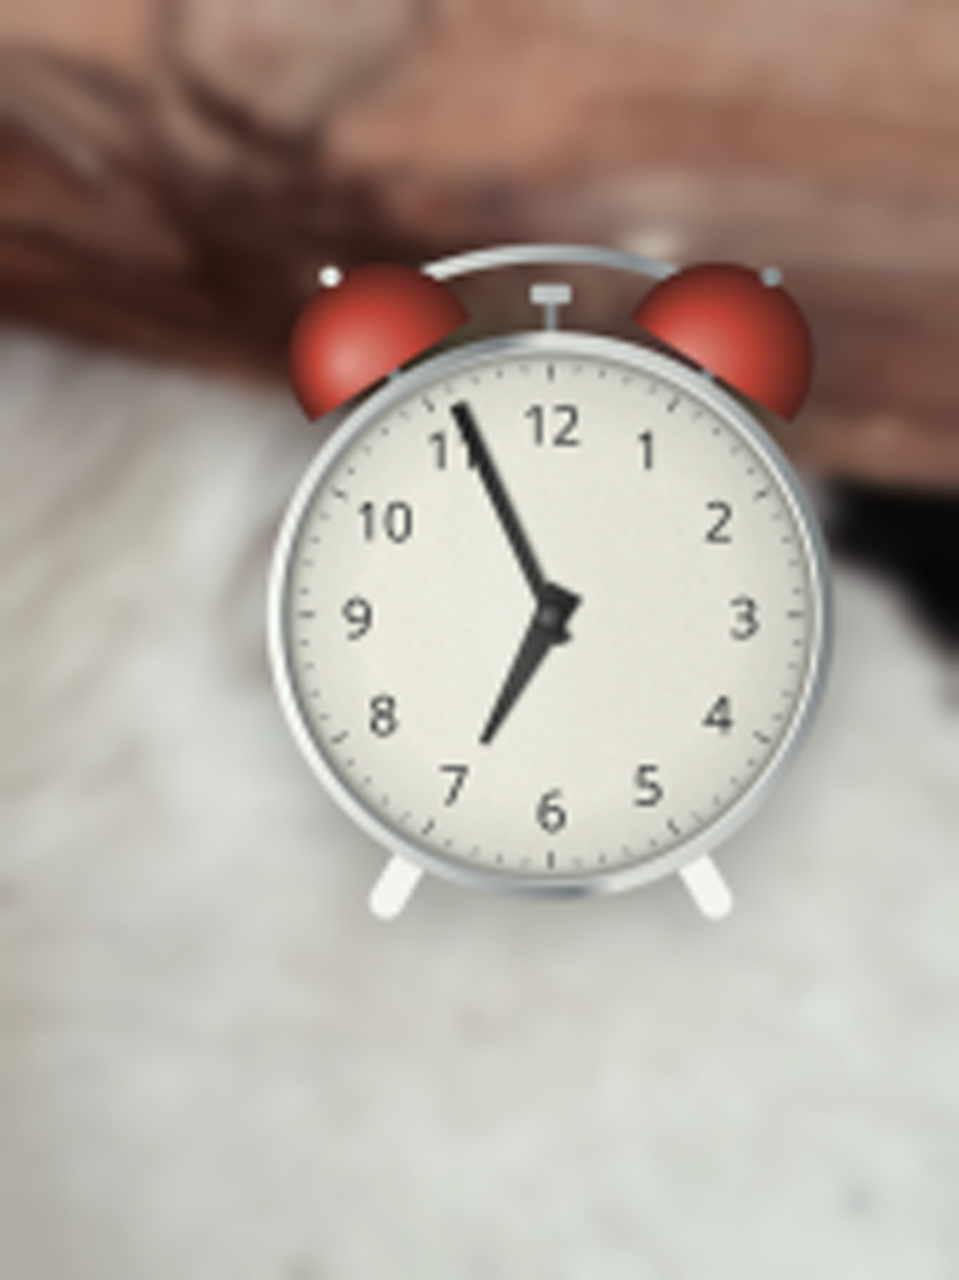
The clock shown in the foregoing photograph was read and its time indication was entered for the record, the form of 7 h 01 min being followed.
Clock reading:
6 h 56 min
